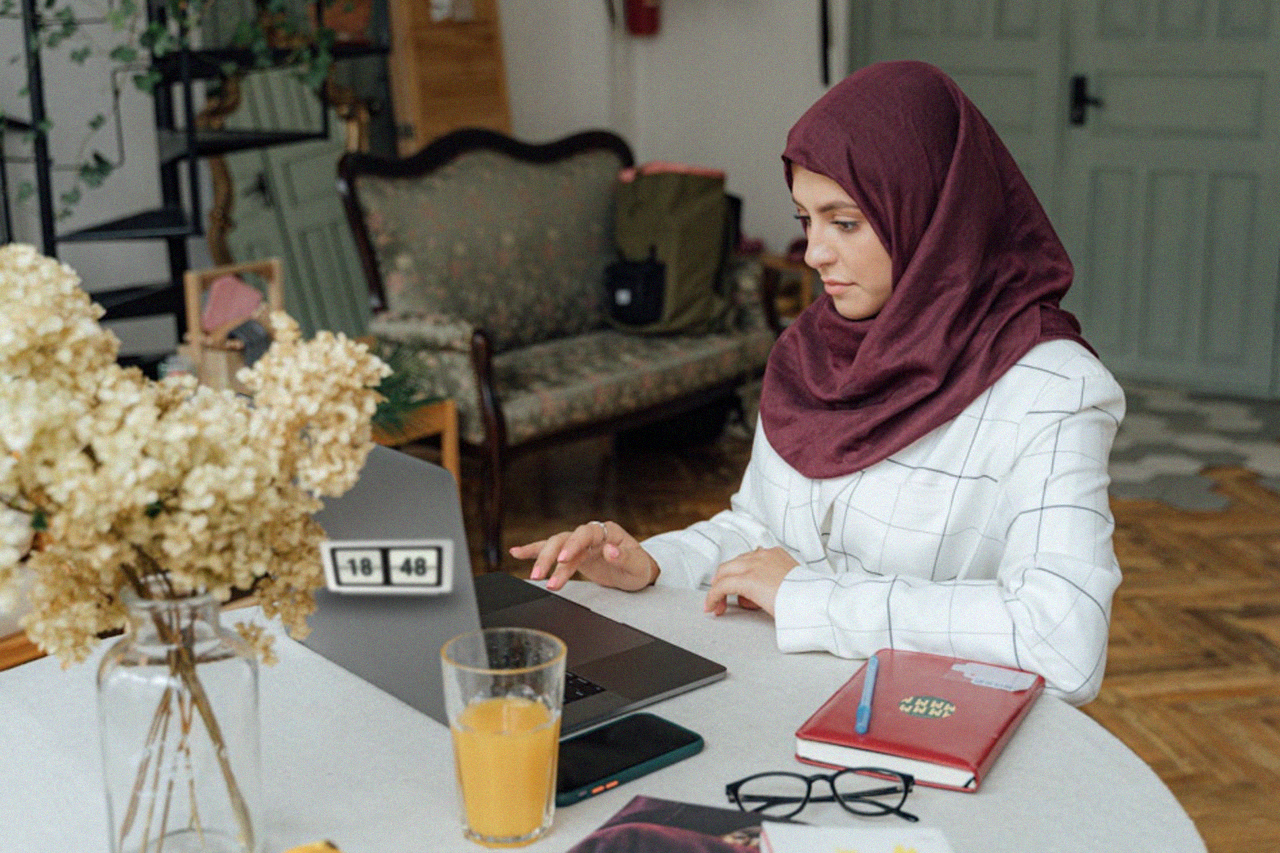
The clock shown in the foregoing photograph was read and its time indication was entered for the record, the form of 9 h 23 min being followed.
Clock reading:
18 h 48 min
